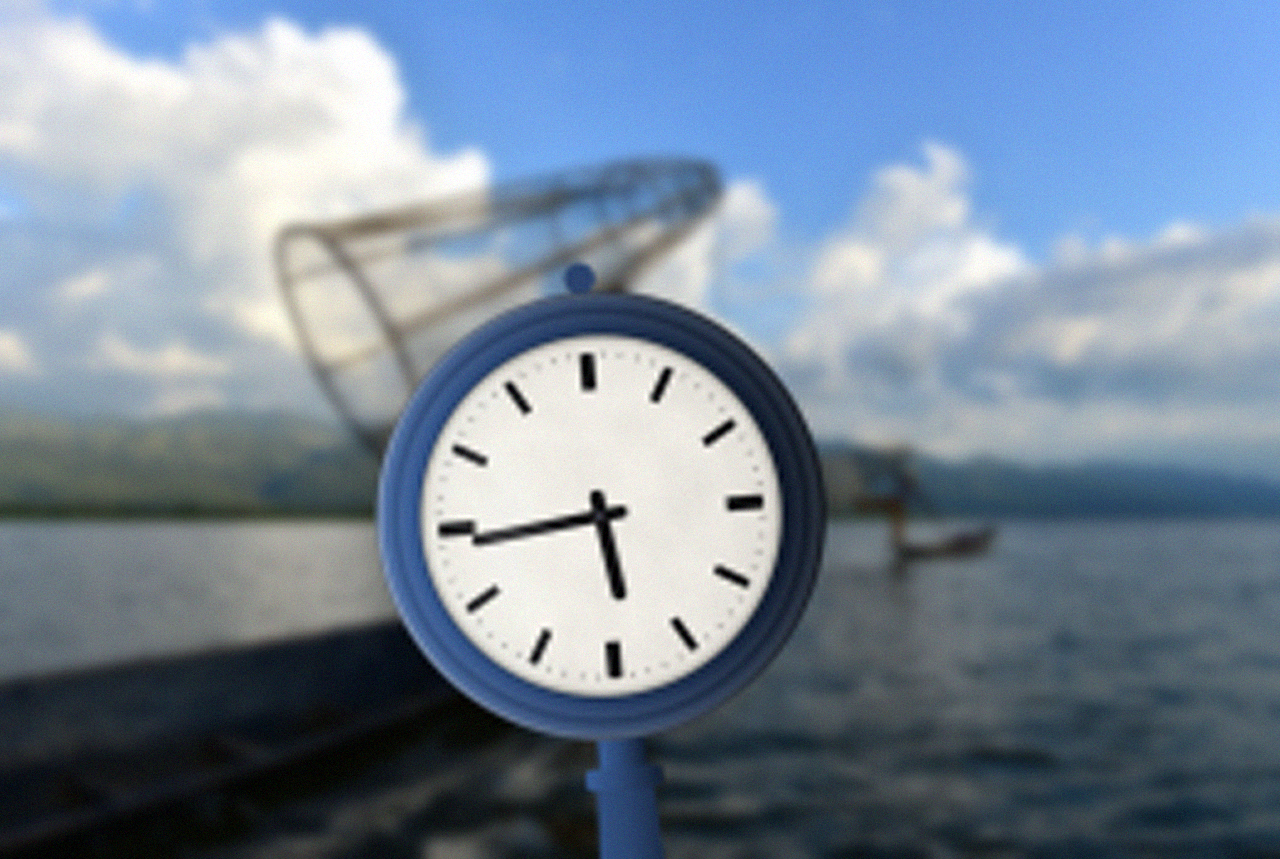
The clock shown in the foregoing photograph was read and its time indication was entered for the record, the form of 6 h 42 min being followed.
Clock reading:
5 h 44 min
